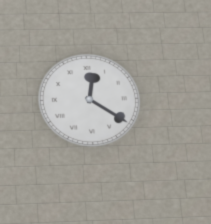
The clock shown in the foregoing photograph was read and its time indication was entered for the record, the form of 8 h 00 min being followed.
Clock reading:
12 h 21 min
